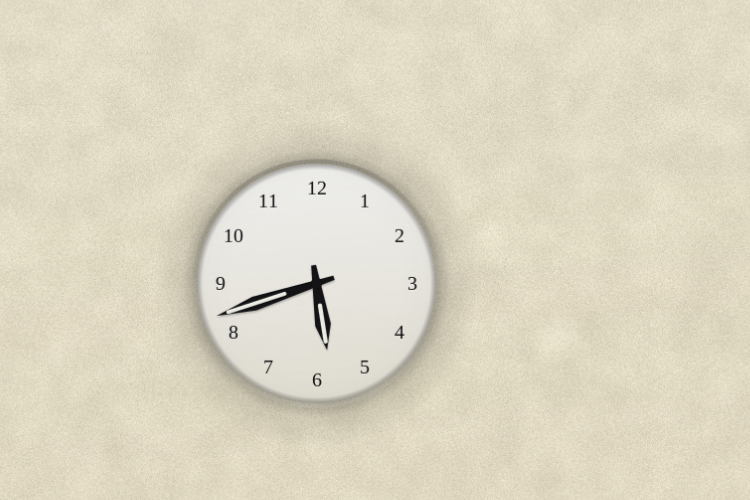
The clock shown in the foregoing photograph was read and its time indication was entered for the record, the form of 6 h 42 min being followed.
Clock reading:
5 h 42 min
